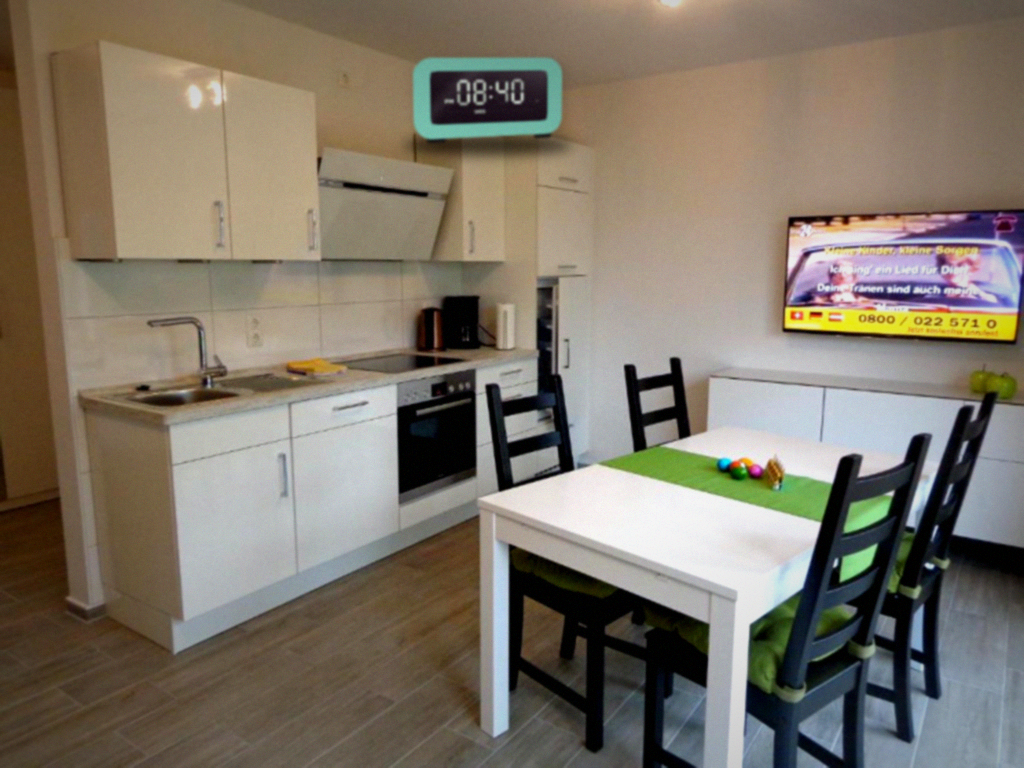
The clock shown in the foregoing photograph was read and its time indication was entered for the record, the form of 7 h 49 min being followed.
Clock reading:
8 h 40 min
